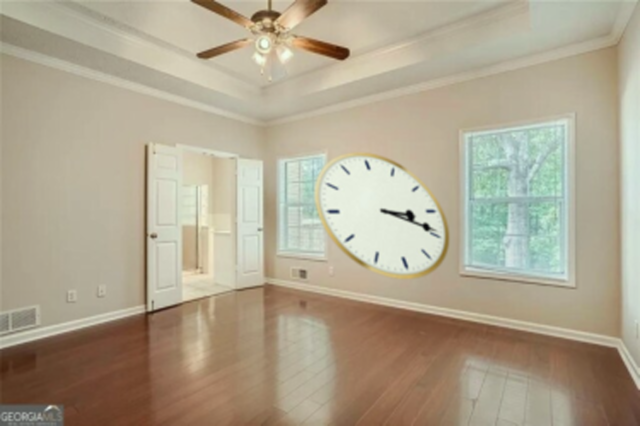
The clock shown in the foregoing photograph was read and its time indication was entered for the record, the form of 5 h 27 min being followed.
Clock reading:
3 h 19 min
